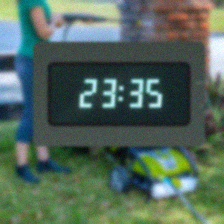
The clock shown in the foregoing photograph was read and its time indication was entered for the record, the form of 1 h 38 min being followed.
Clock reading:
23 h 35 min
